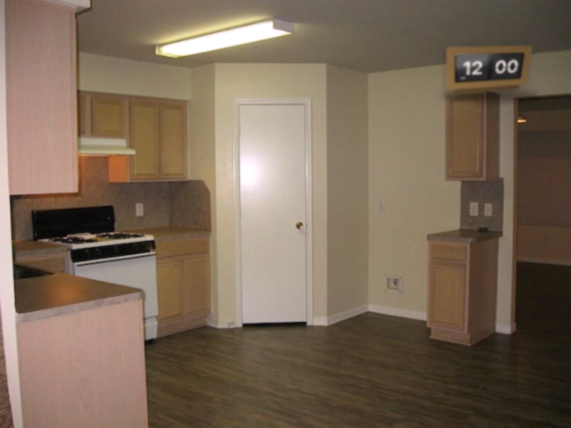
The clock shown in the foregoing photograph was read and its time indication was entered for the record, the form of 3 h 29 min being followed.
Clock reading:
12 h 00 min
